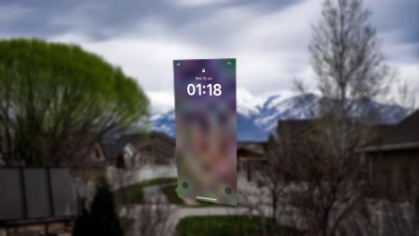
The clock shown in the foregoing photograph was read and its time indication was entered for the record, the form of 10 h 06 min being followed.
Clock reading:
1 h 18 min
